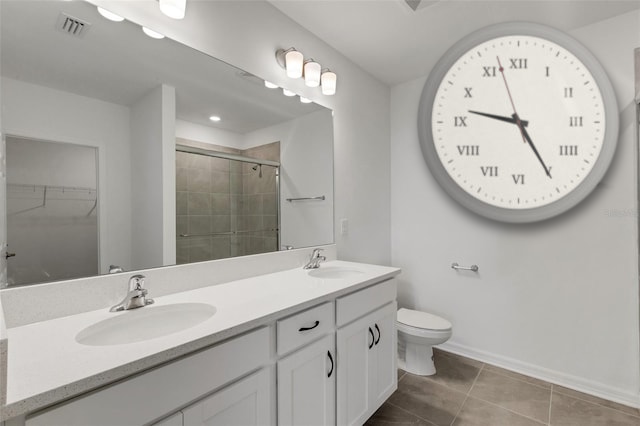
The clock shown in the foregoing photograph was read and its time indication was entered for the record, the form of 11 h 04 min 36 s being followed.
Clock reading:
9 h 24 min 57 s
